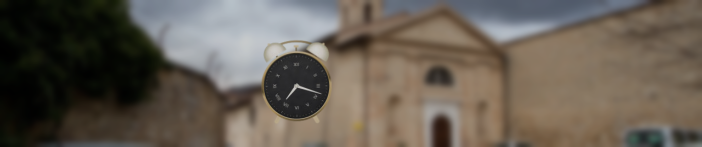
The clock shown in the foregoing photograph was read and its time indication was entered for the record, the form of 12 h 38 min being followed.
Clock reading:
7 h 18 min
